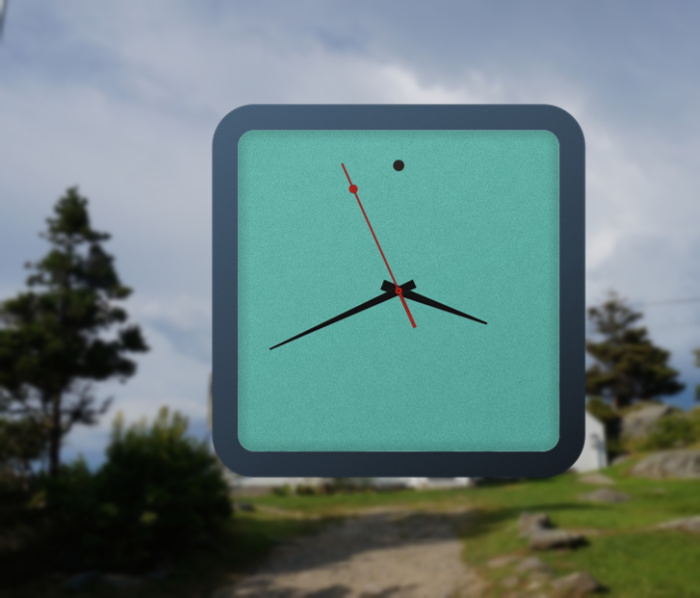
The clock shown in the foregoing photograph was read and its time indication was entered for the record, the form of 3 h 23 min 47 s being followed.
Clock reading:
3 h 40 min 56 s
